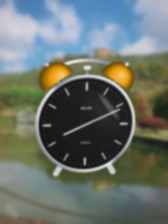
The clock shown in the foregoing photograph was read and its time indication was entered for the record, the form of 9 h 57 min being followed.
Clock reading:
8 h 11 min
